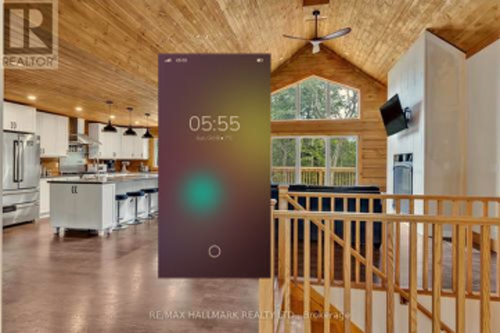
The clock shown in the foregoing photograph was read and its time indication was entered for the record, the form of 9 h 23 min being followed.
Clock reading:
5 h 55 min
